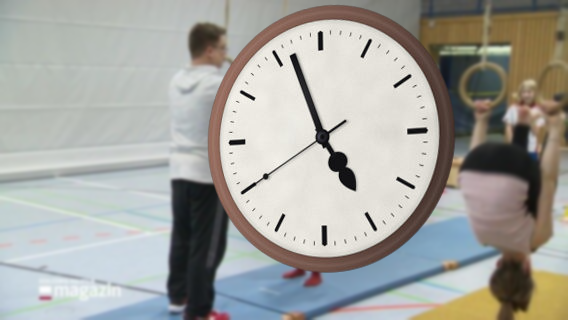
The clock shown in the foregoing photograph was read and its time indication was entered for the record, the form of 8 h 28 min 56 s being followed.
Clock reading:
4 h 56 min 40 s
